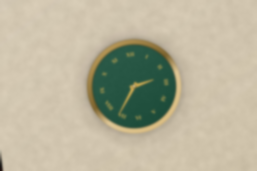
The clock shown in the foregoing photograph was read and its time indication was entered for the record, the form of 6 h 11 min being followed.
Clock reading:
2 h 36 min
